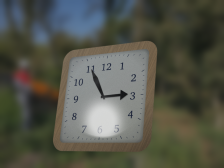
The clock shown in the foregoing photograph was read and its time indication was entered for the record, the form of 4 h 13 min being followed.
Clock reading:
2 h 55 min
